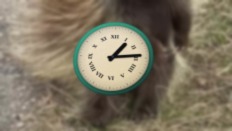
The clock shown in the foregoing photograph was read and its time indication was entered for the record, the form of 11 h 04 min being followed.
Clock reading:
1 h 14 min
